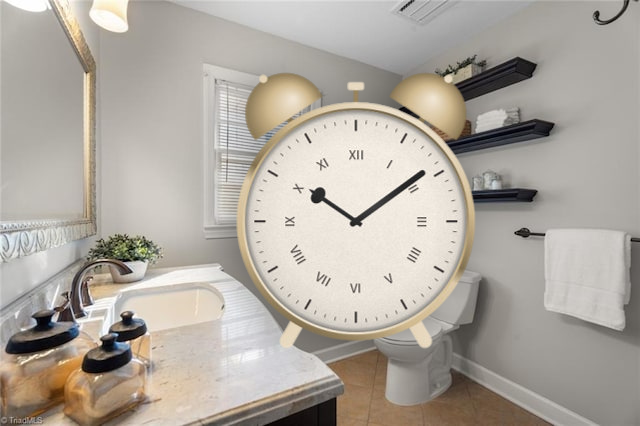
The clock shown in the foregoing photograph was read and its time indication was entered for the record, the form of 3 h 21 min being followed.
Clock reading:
10 h 09 min
